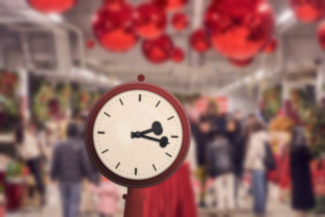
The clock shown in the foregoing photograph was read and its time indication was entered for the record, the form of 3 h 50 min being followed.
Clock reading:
2 h 17 min
